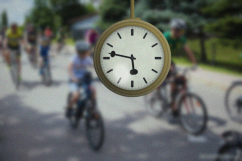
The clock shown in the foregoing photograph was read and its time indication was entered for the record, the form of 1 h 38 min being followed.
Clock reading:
5 h 47 min
